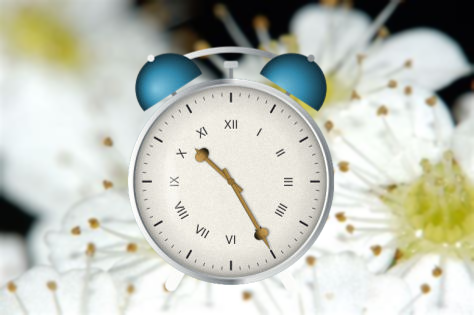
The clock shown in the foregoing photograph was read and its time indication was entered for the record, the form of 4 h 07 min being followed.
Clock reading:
10 h 25 min
